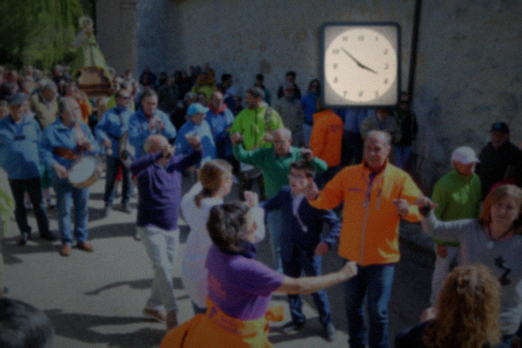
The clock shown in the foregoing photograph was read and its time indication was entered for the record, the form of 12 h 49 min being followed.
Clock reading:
3 h 52 min
